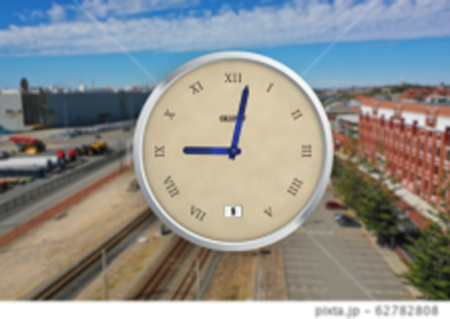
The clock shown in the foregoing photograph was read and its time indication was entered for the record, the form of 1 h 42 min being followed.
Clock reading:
9 h 02 min
